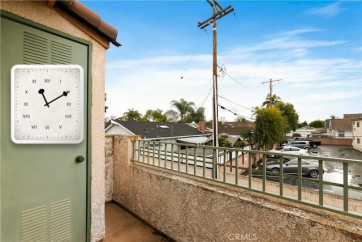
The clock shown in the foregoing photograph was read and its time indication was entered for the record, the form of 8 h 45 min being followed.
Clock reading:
11 h 10 min
